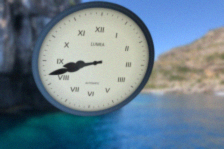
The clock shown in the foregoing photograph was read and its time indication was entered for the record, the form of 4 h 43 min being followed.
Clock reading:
8 h 42 min
